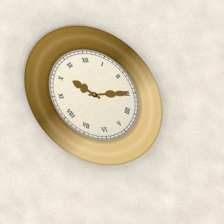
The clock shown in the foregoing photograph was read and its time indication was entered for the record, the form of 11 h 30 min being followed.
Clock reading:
10 h 15 min
